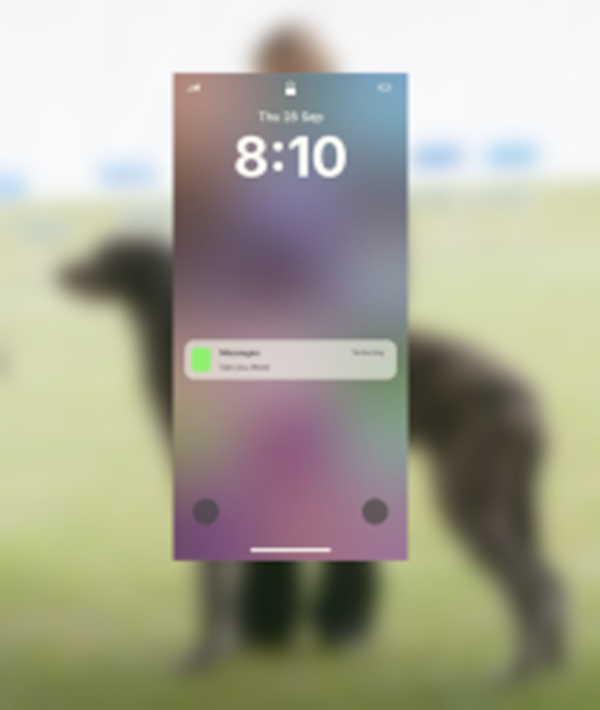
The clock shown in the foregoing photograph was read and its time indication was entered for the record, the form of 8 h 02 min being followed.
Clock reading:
8 h 10 min
